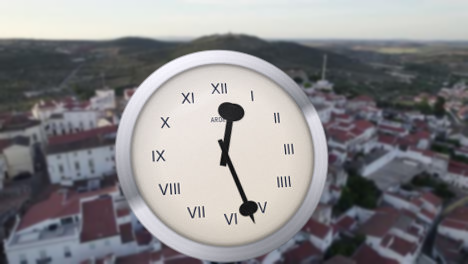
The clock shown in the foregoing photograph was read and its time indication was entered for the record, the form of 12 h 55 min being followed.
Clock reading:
12 h 27 min
